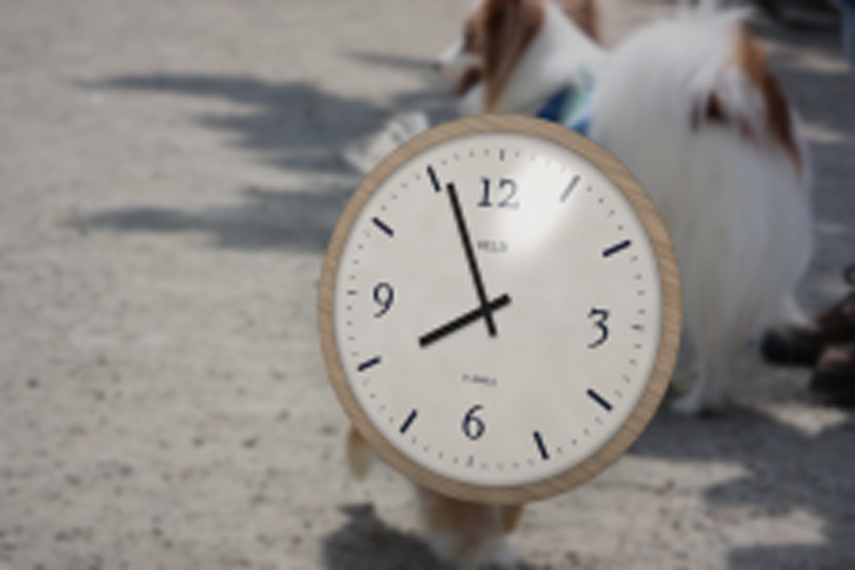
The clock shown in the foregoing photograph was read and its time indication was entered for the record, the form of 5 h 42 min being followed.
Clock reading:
7 h 56 min
